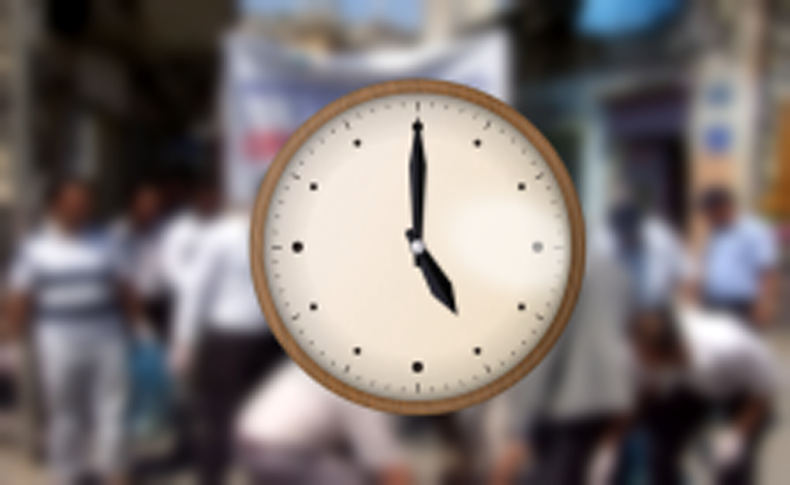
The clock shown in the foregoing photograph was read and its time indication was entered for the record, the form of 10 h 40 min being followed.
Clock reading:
5 h 00 min
